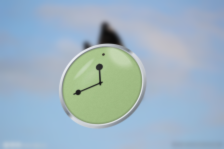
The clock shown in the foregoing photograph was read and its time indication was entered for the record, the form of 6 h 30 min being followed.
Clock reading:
11 h 41 min
